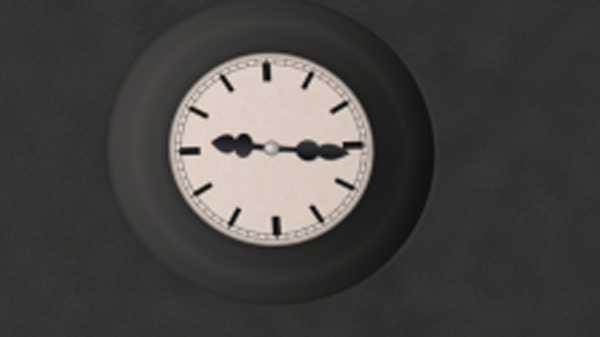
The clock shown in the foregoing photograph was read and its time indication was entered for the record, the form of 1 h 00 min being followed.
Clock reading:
9 h 16 min
